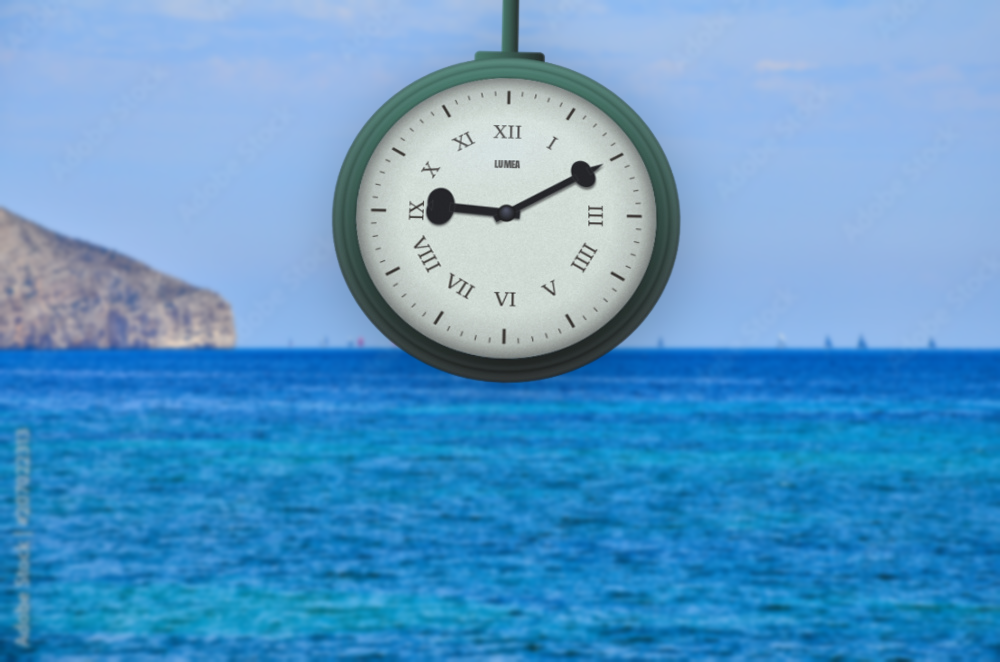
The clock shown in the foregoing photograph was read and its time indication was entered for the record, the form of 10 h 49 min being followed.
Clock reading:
9 h 10 min
